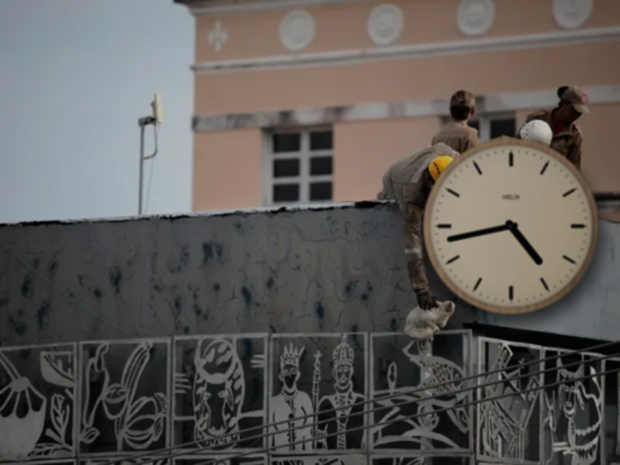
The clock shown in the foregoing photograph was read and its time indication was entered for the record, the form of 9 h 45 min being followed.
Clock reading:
4 h 43 min
